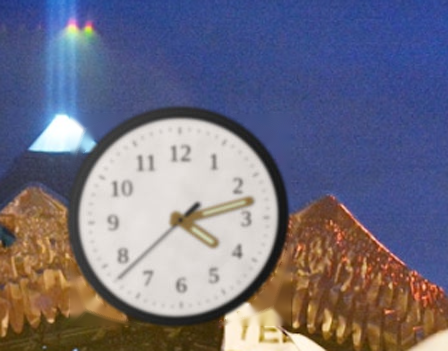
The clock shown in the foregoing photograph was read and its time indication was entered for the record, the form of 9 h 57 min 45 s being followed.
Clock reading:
4 h 12 min 38 s
